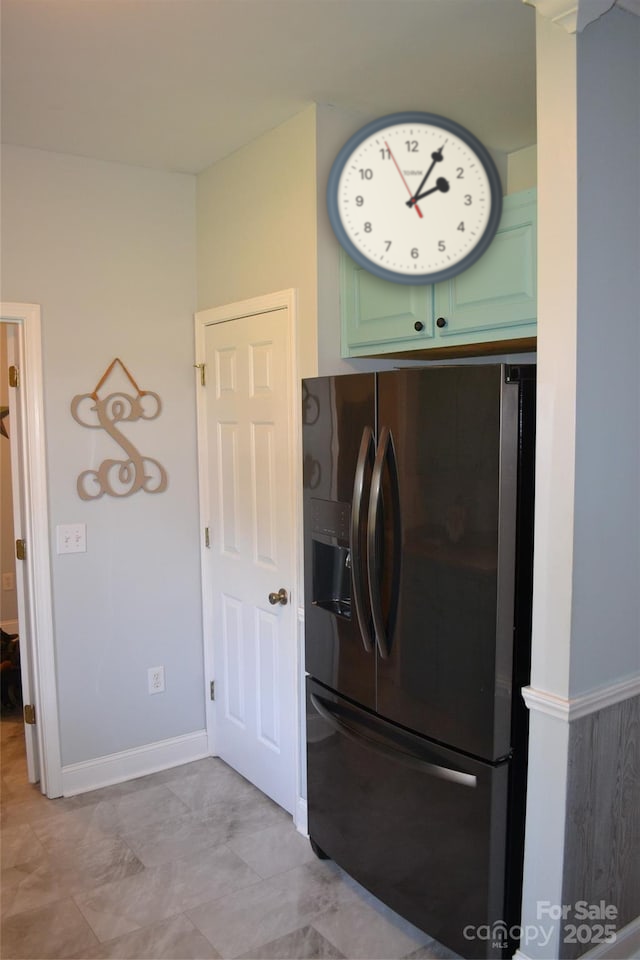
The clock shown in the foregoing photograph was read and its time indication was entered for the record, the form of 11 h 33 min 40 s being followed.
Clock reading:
2 h 04 min 56 s
